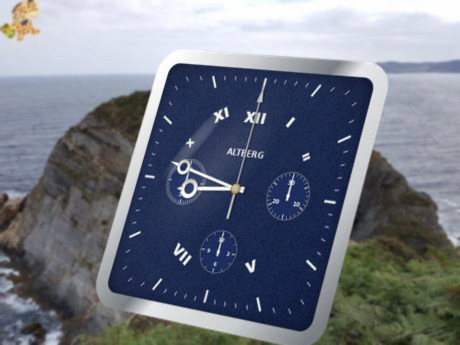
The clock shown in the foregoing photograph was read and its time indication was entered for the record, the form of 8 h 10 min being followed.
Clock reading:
8 h 47 min
